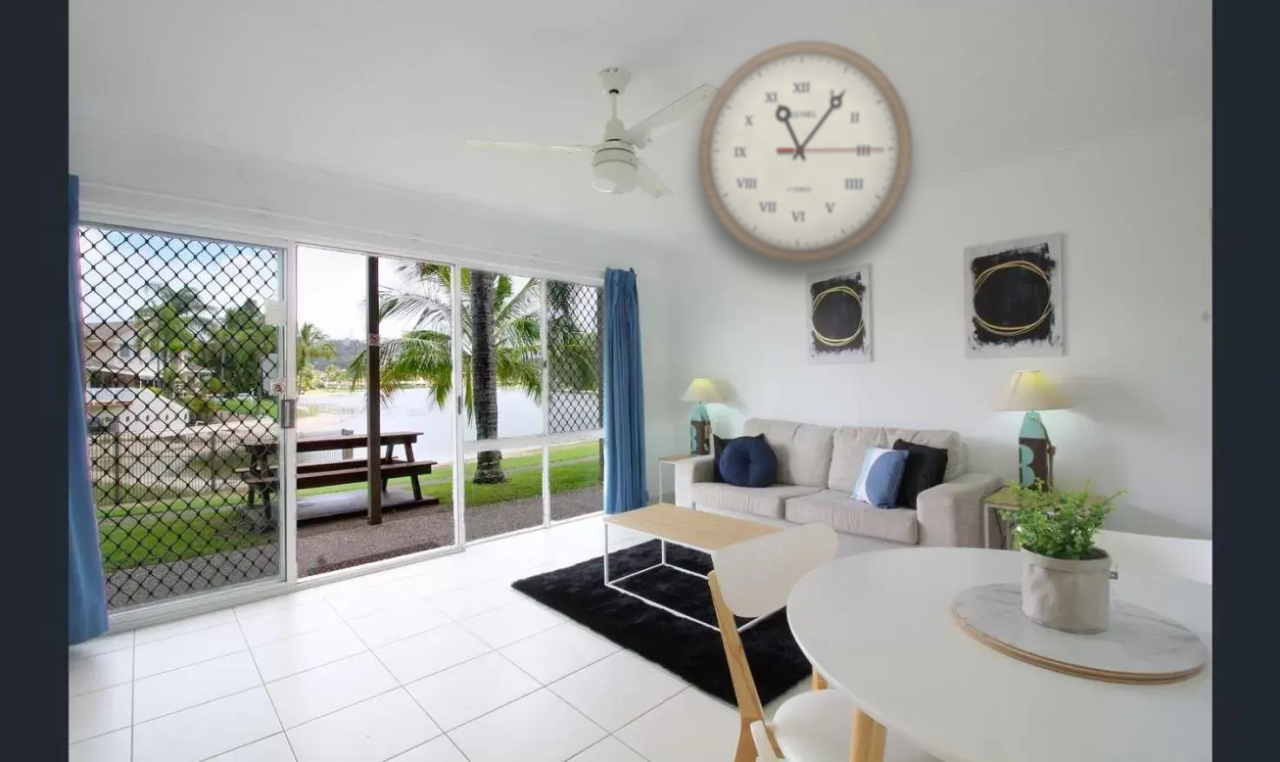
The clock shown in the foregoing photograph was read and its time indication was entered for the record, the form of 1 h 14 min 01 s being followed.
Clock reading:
11 h 06 min 15 s
